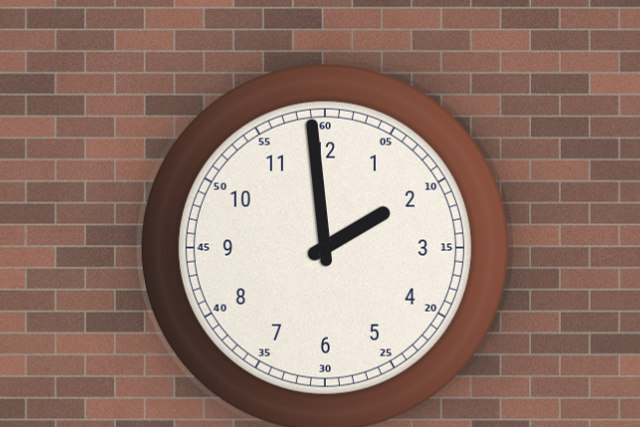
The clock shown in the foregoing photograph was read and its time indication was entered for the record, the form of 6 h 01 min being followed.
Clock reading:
1 h 59 min
